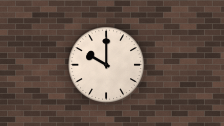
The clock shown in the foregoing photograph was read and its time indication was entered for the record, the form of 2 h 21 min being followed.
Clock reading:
10 h 00 min
